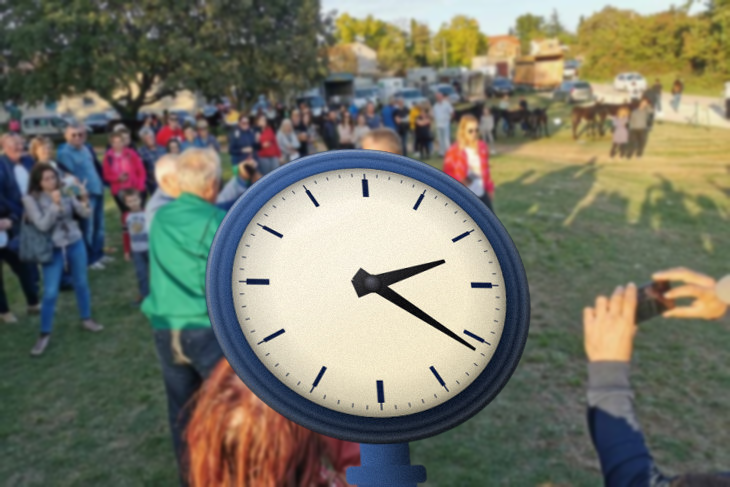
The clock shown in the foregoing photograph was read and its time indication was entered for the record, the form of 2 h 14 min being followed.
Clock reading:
2 h 21 min
